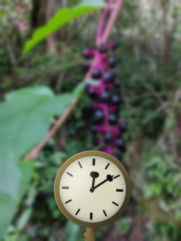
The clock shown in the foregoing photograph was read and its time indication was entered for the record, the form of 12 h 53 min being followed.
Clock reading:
12 h 09 min
